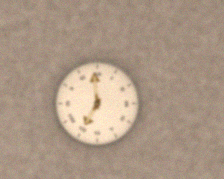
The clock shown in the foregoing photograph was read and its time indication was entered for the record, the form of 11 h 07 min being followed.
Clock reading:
6 h 59 min
